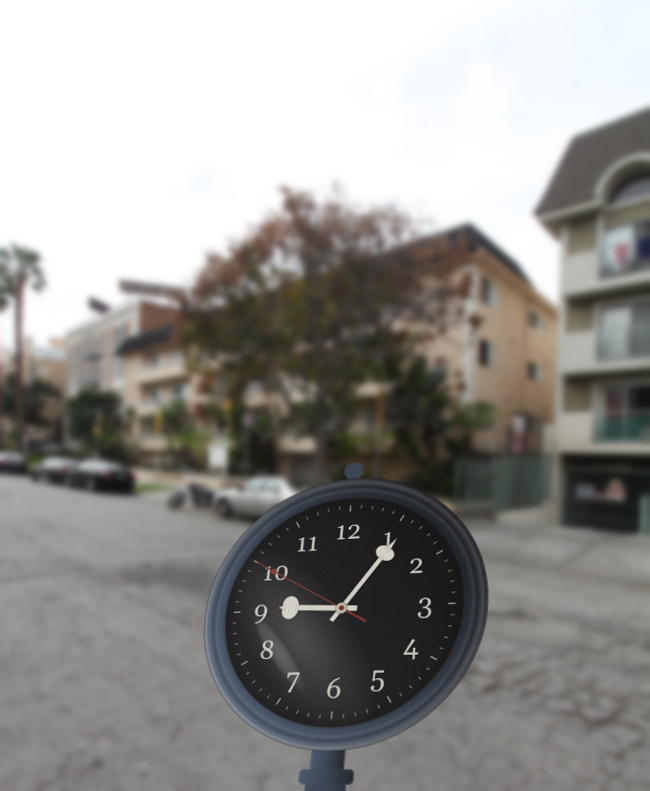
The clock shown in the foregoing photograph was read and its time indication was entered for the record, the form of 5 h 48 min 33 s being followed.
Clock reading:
9 h 05 min 50 s
